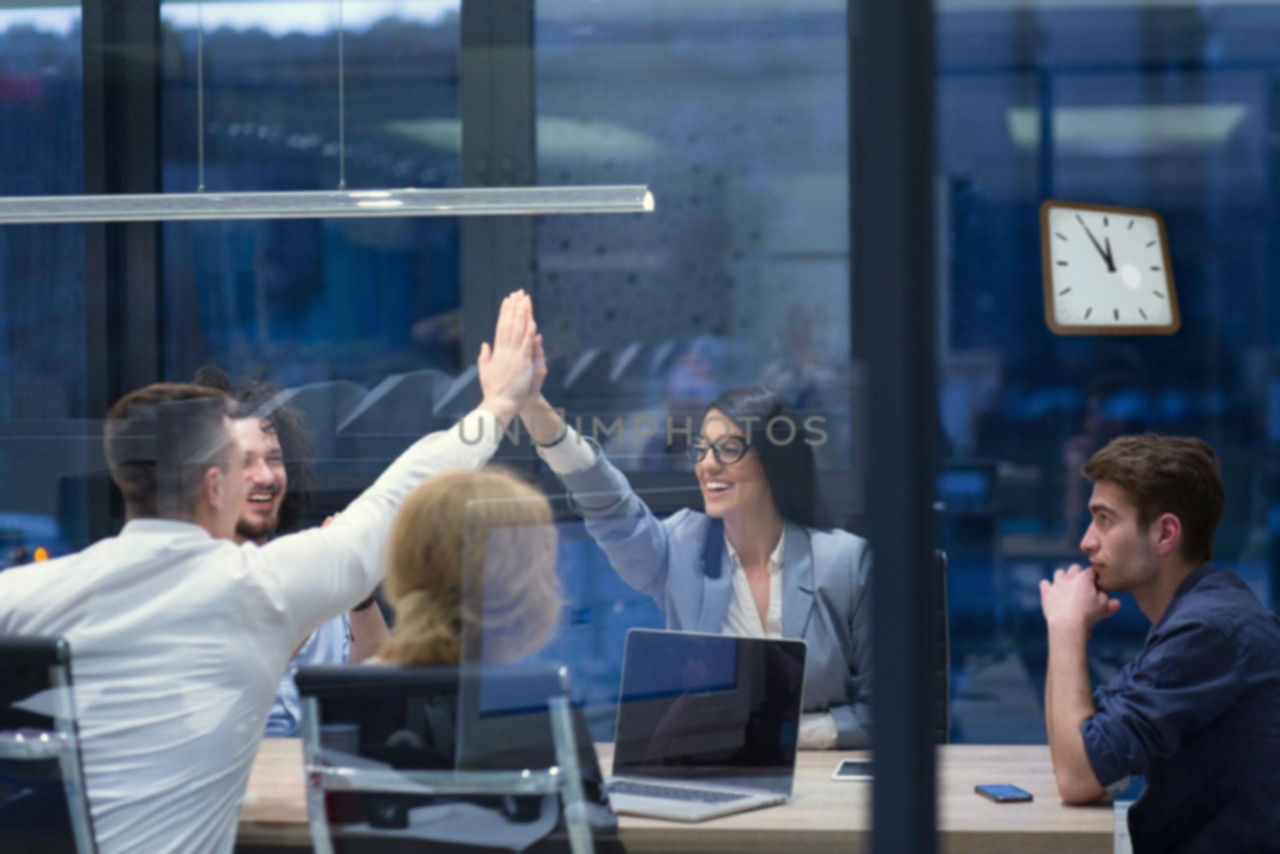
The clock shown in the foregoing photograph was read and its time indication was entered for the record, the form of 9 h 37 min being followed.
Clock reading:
11 h 55 min
